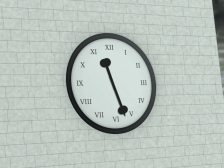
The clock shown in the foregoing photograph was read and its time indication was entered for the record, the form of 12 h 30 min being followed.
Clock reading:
11 h 27 min
